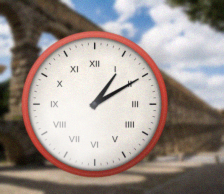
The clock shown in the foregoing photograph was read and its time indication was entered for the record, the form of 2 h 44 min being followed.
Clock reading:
1 h 10 min
